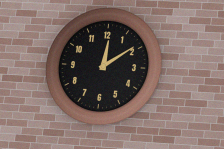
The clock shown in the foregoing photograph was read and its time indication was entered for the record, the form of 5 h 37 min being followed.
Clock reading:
12 h 09 min
